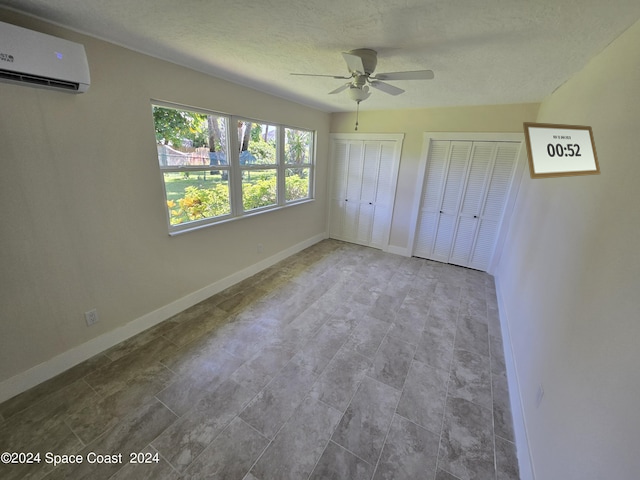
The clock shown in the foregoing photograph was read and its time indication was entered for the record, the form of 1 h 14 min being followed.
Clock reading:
0 h 52 min
